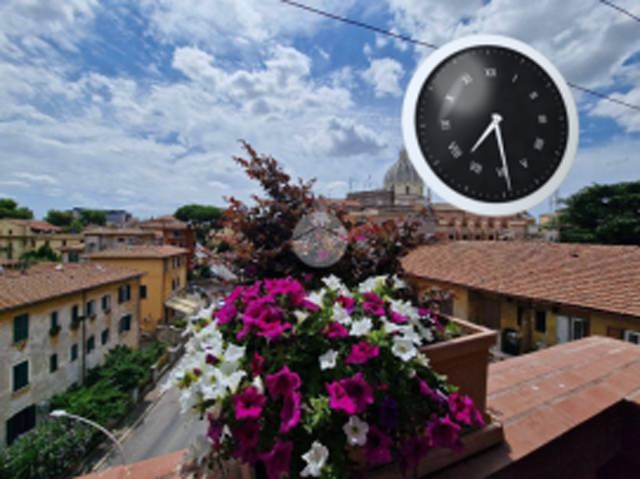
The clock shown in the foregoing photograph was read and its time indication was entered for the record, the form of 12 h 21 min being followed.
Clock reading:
7 h 29 min
